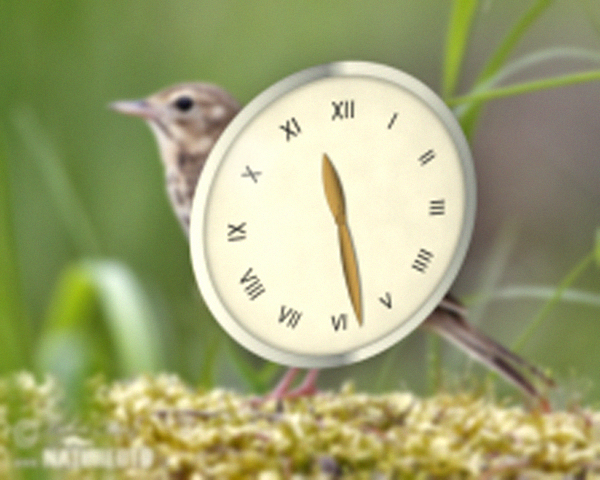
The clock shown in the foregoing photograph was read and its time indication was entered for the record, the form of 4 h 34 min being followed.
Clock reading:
11 h 28 min
